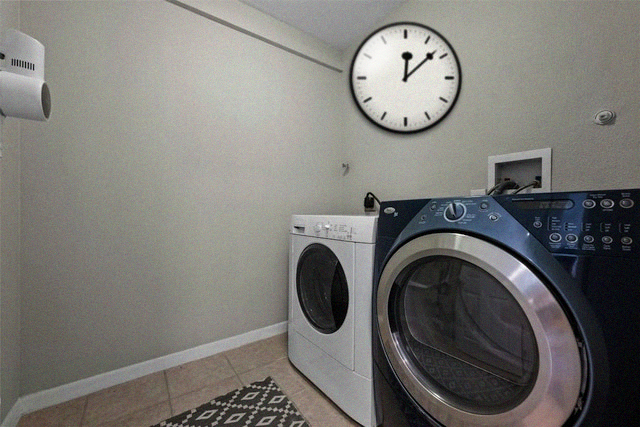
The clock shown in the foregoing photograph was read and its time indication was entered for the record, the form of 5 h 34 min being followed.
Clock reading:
12 h 08 min
